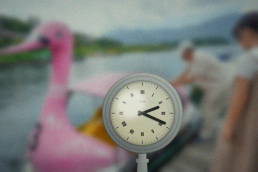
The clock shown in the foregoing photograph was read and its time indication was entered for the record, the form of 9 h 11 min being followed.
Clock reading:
2 h 19 min
